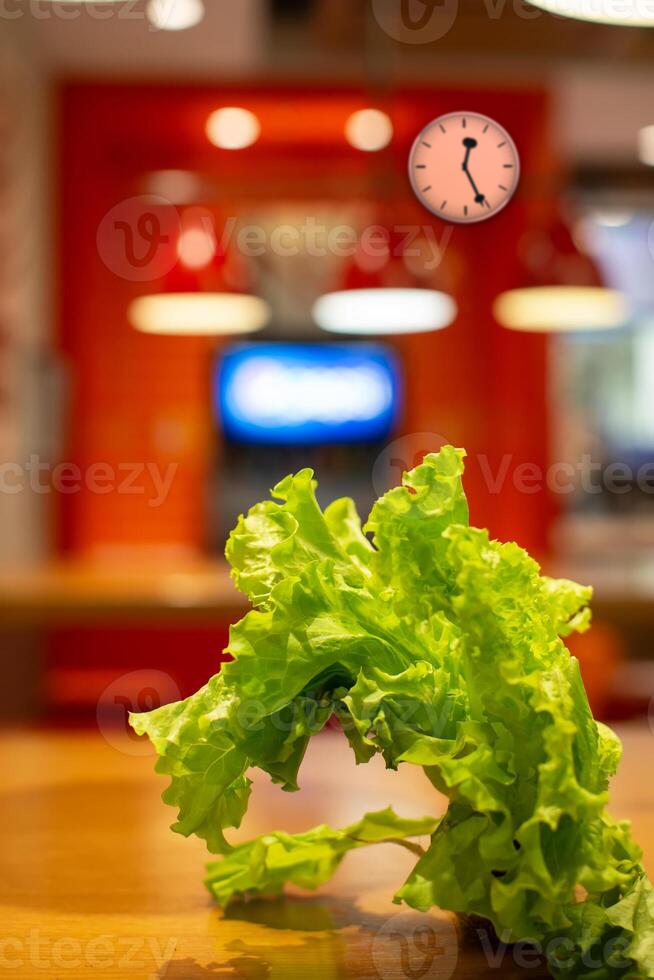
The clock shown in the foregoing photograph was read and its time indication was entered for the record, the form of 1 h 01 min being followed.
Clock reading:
12 h 26 min
